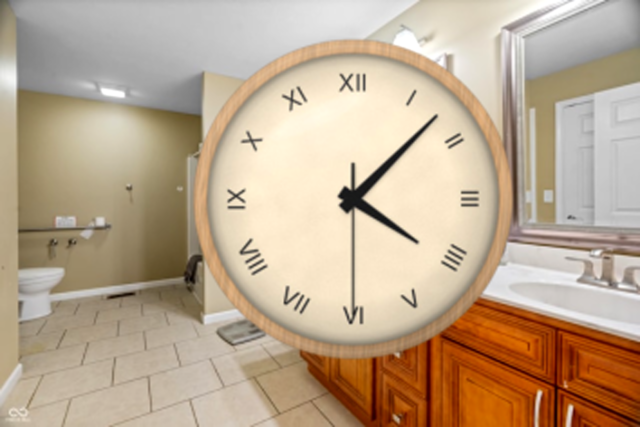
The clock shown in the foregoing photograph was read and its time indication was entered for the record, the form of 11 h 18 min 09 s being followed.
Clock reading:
4 h 07 min 30 s
